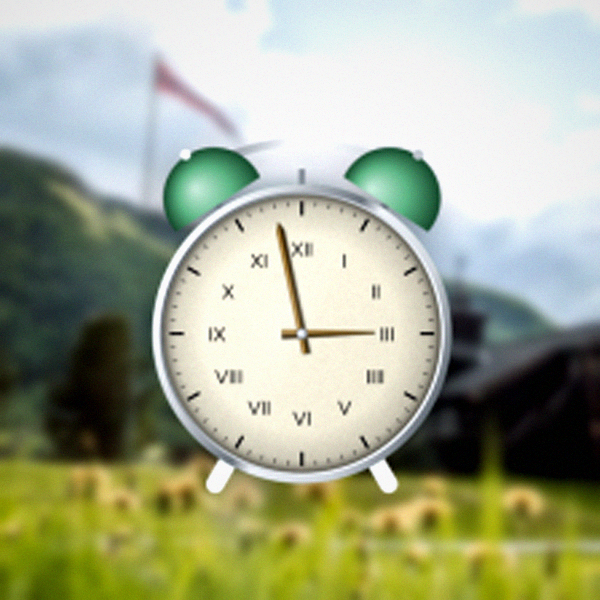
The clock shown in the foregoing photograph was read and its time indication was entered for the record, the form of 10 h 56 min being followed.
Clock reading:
2 h 58 min
